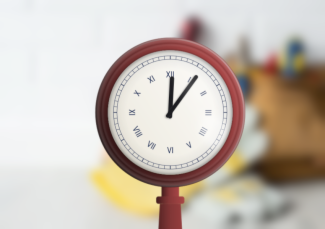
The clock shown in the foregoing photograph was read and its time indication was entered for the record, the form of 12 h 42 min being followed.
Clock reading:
12 h 06 min
